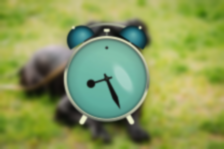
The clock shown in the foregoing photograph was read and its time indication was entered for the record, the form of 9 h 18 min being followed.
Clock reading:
8 h 26 min
